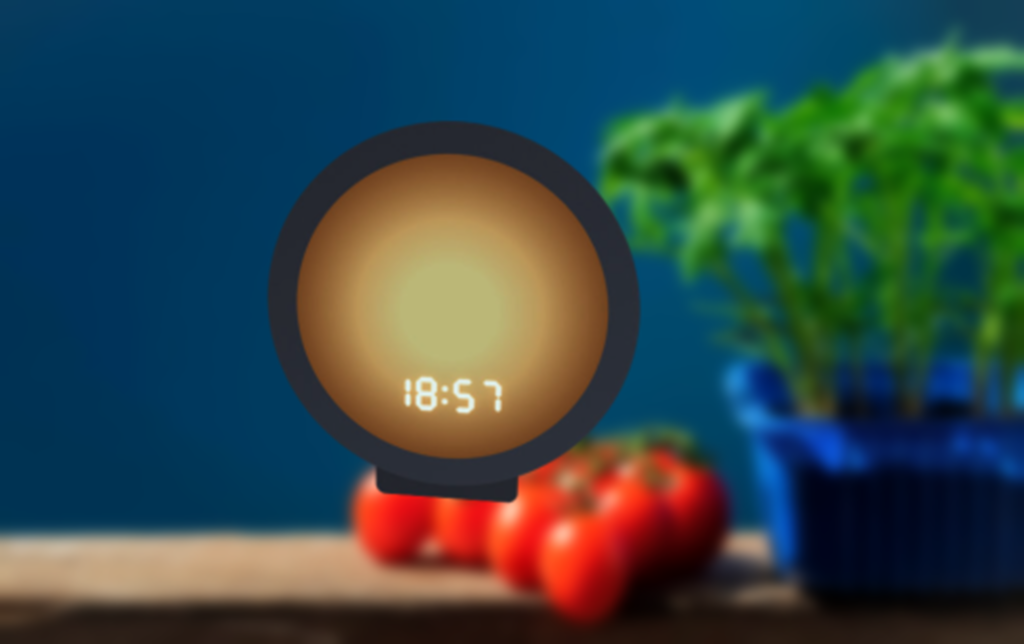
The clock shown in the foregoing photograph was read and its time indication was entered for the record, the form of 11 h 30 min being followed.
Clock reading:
18 h 57 min
